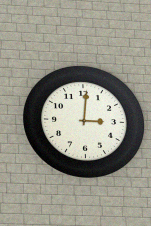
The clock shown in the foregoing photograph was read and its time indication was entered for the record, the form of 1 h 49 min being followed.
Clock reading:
3 h 01 min
